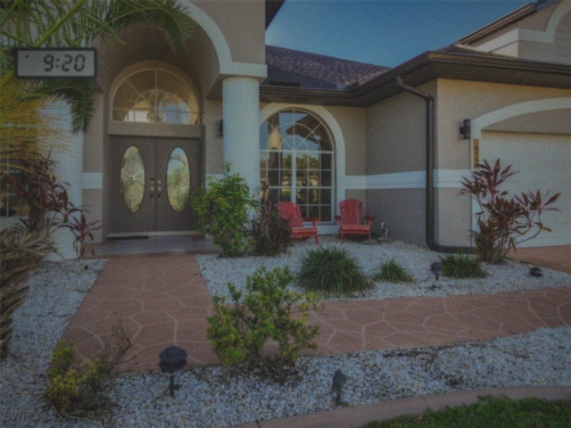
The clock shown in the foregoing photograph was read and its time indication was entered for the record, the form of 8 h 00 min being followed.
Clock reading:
9 h 20 min
